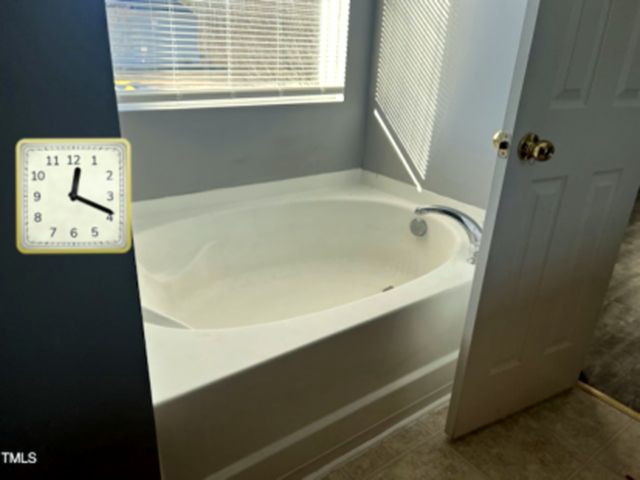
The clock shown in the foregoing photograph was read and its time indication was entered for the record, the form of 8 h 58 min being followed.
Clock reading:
12 h 19 min
